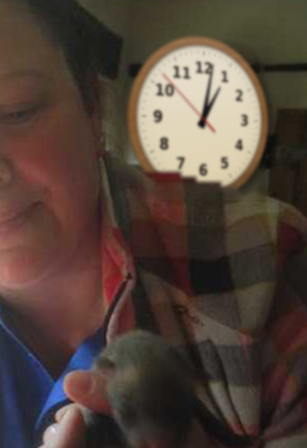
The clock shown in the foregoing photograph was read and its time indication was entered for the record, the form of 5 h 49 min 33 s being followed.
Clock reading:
1 h 01 min 52 s
